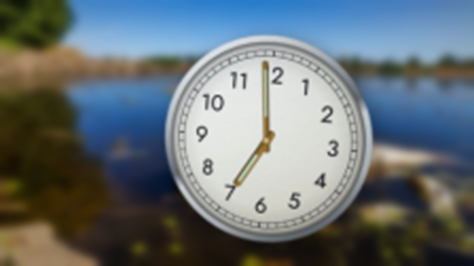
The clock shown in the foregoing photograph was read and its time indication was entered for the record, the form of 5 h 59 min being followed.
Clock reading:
6 h 59 min
